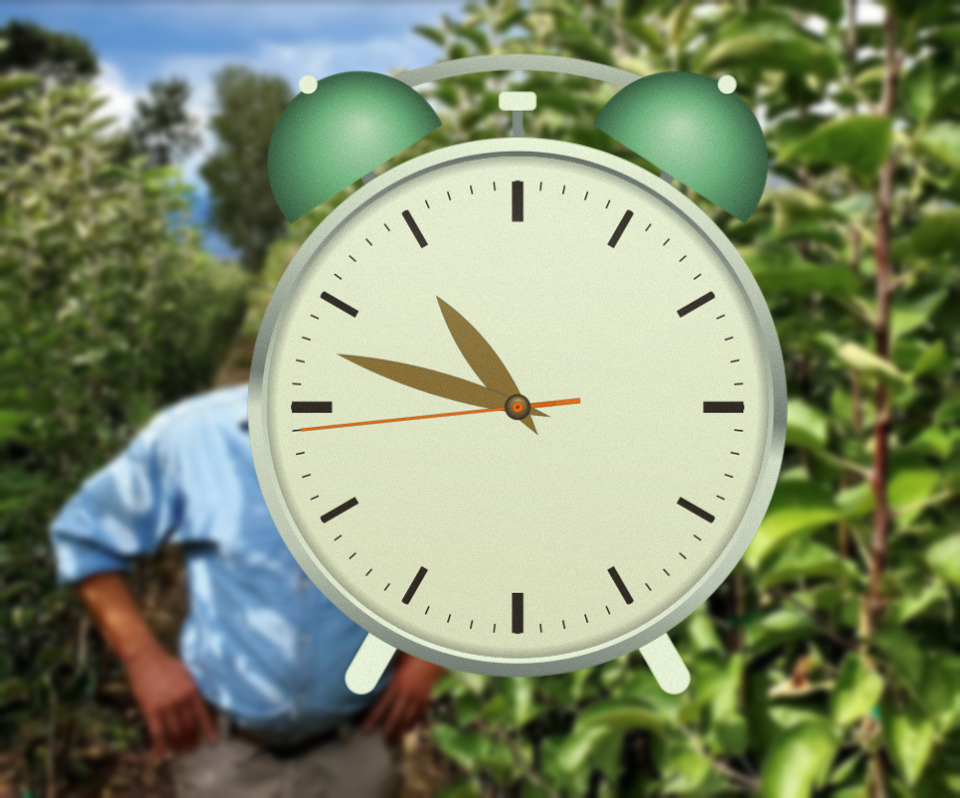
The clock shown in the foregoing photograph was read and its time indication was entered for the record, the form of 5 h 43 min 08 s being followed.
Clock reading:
10 h 47 min 44 s
